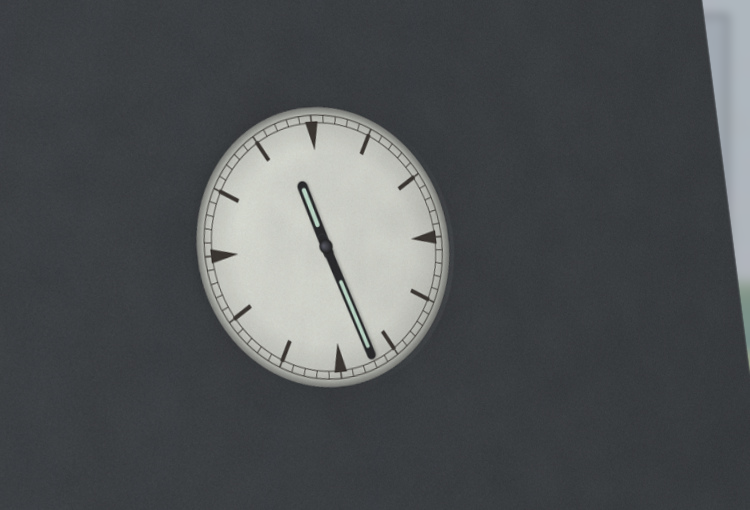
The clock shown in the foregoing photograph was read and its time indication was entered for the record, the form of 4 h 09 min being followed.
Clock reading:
11 h 27 min
